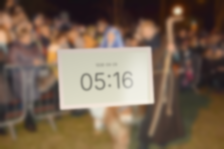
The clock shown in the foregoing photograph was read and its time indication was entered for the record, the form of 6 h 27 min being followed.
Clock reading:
5 h 16 min
